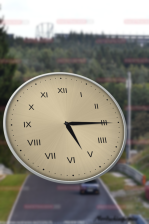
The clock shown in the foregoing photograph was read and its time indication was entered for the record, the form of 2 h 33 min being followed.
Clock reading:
5 h 15 min
